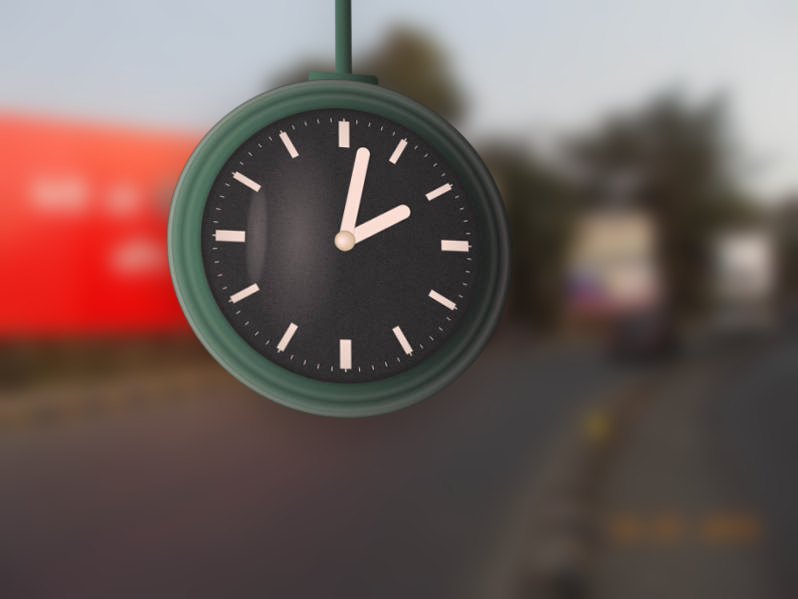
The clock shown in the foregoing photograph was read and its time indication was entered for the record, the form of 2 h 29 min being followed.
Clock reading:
2 h 02 min
